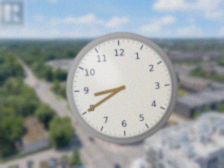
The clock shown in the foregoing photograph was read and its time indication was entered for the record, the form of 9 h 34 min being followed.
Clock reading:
8 h 40 min
